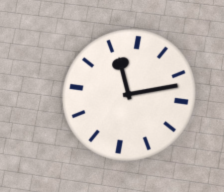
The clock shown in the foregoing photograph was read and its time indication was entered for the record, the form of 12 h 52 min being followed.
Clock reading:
11 h 12 min
